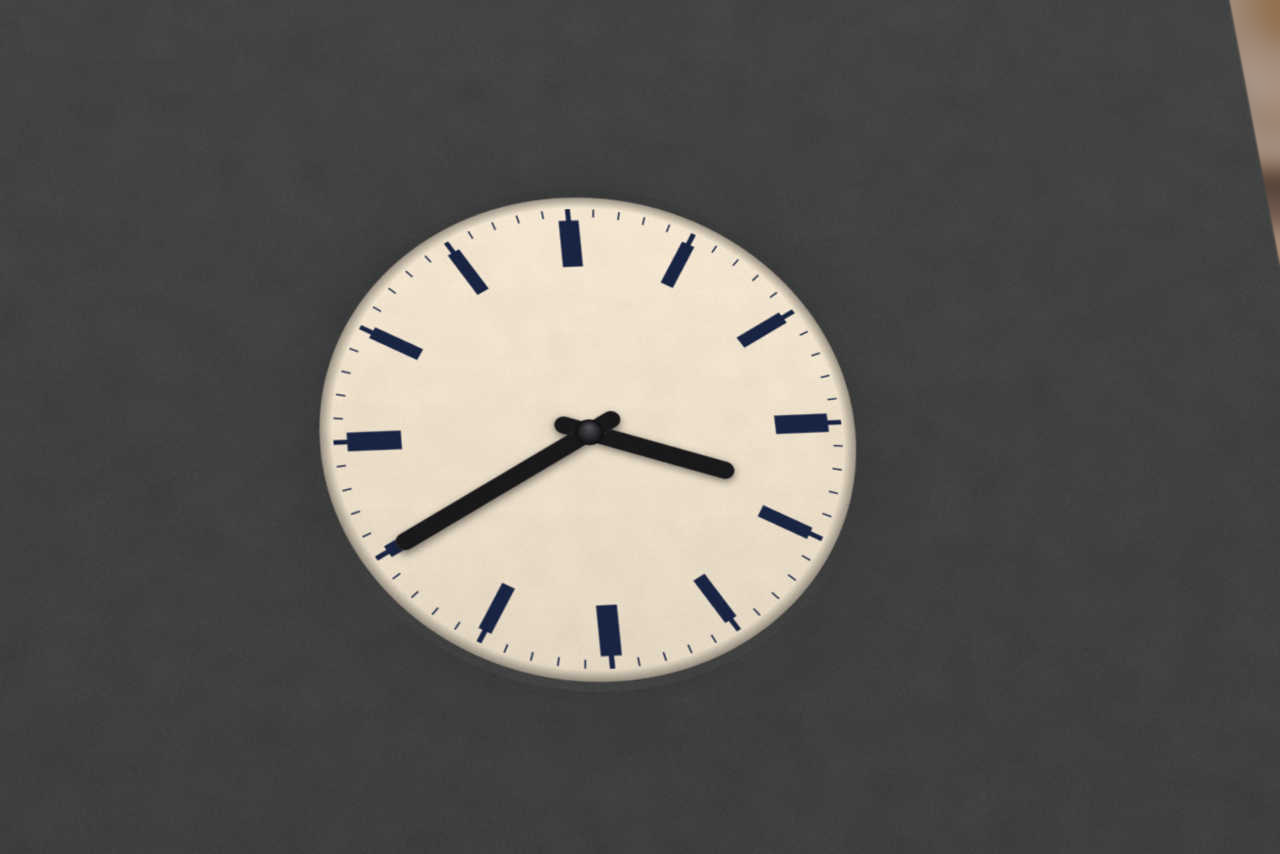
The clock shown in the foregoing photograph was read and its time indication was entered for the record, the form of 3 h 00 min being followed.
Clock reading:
3 h 40 min
